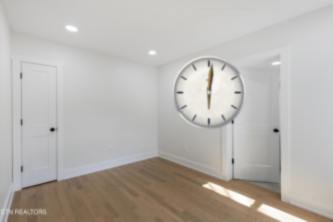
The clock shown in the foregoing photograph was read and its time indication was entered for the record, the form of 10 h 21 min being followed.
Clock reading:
6 h 01 min
